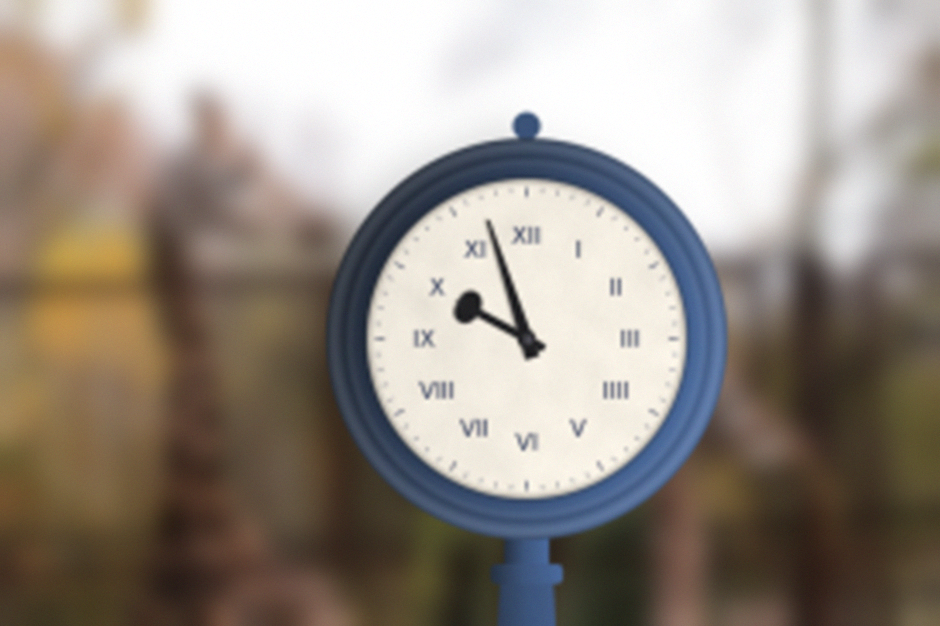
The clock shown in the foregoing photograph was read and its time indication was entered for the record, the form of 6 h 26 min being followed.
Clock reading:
9 h 57 min
